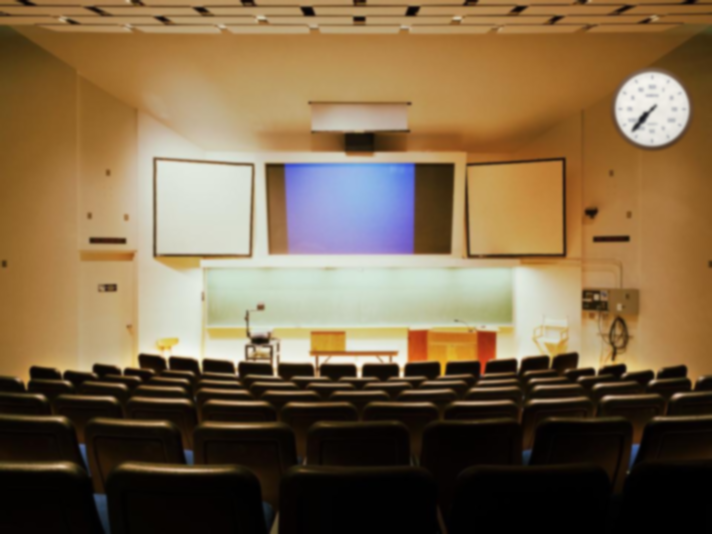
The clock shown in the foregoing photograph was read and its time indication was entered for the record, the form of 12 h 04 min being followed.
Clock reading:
7 h 37 min
